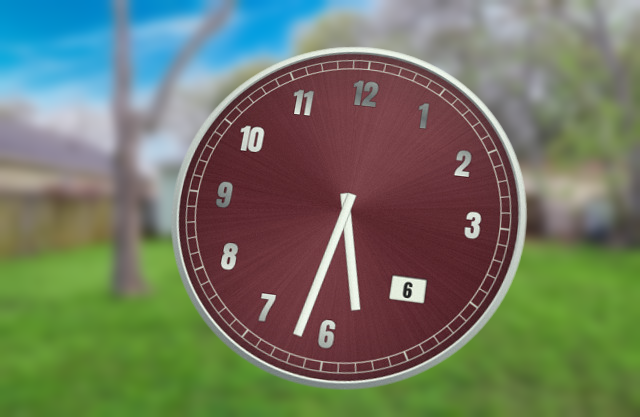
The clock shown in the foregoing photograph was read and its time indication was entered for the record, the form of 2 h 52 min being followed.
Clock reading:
5 h 32 min
